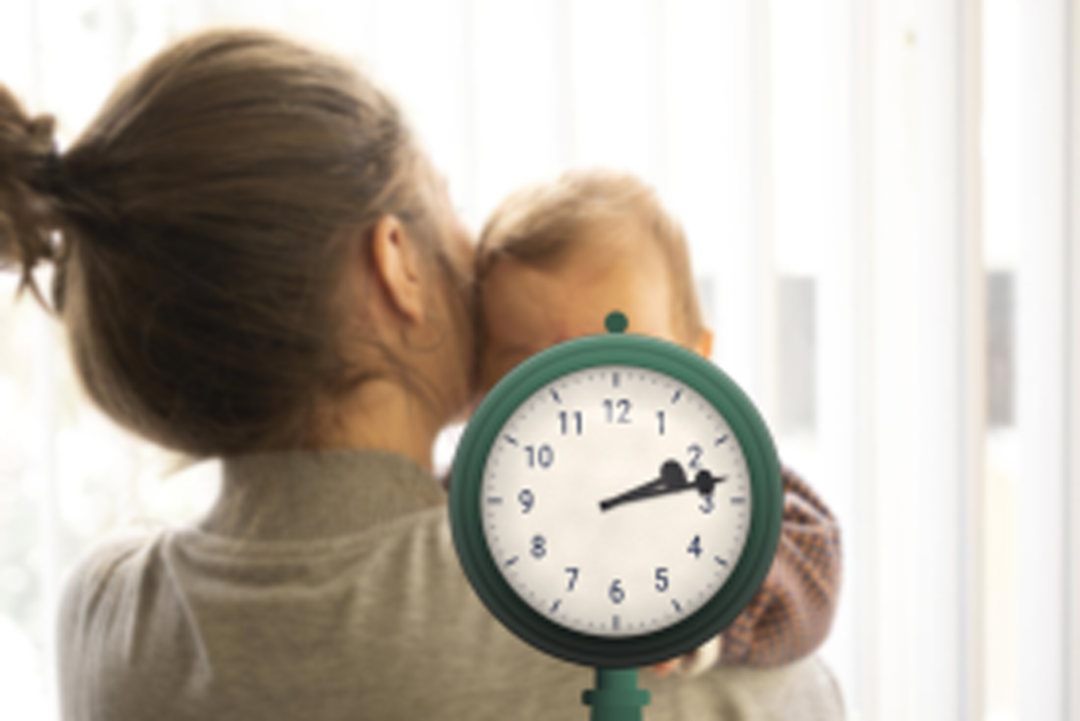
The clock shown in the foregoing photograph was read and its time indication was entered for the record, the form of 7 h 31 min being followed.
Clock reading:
2 h 13 min
